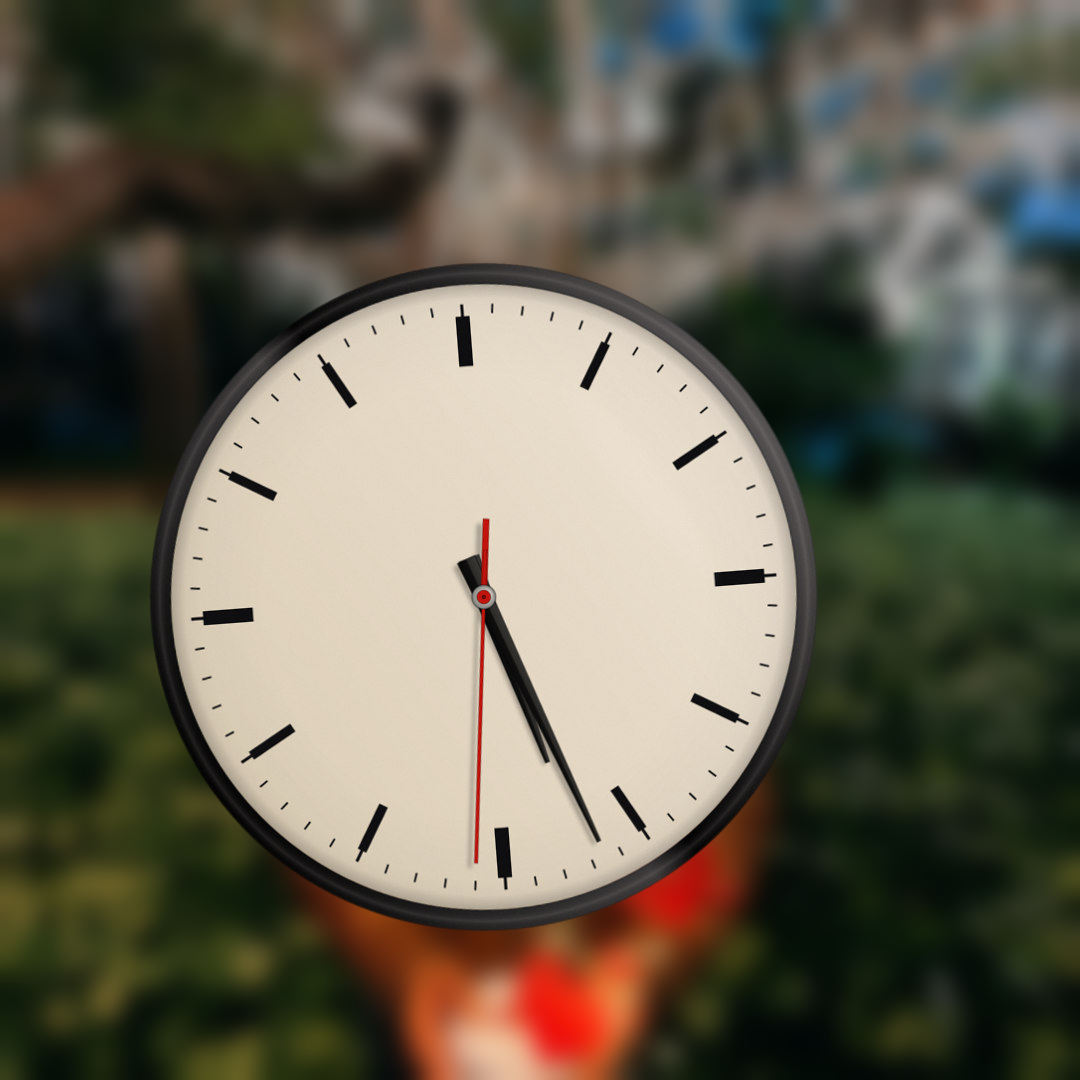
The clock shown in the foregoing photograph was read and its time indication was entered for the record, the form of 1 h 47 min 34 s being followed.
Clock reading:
5 h 26 min 31 s
